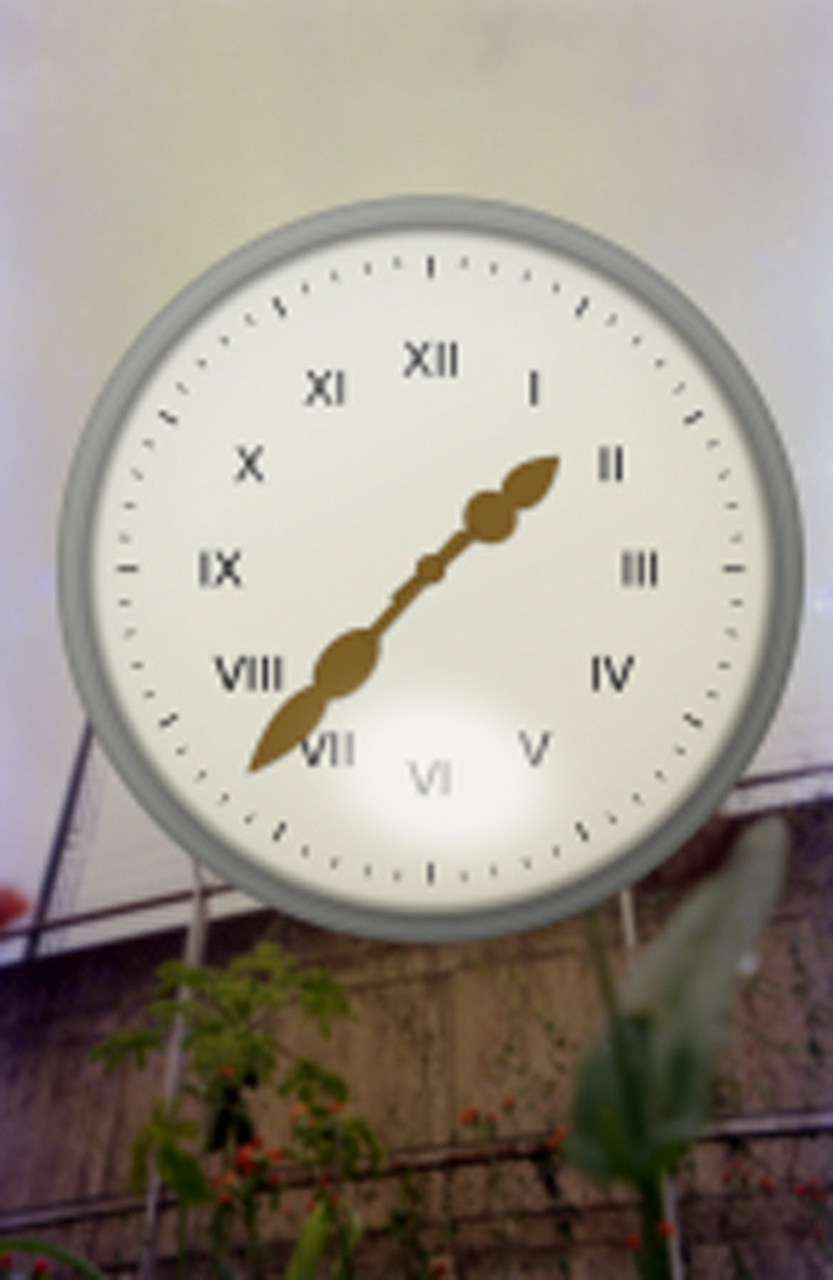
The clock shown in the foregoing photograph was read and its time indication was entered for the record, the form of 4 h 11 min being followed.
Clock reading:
1 h 37 min
